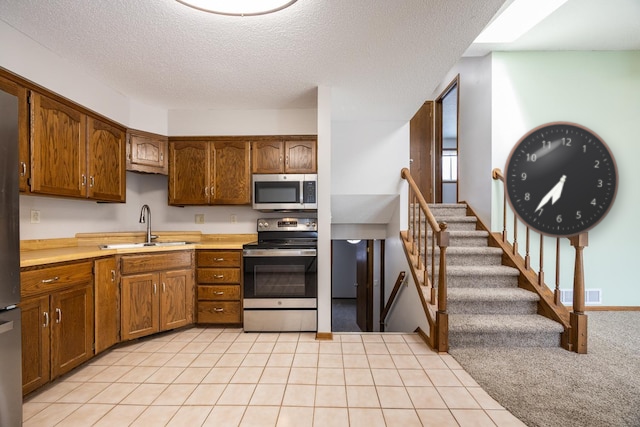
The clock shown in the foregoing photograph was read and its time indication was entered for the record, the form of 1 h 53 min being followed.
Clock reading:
6 h 36 min
